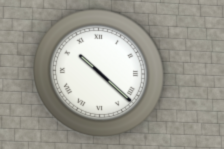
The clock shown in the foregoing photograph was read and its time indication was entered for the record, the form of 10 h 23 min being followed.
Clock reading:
10 h 22 min
